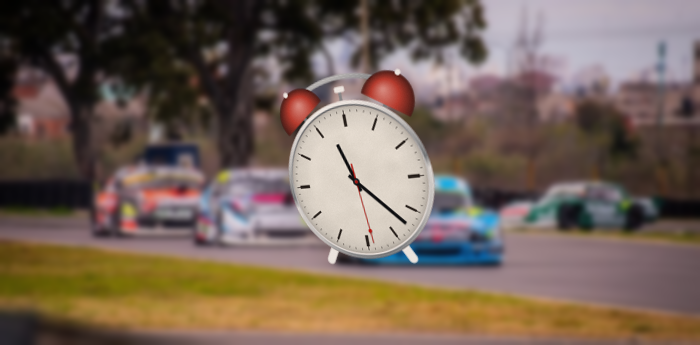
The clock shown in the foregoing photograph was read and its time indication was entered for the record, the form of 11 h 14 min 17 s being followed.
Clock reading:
11 h 22 min 29 s
